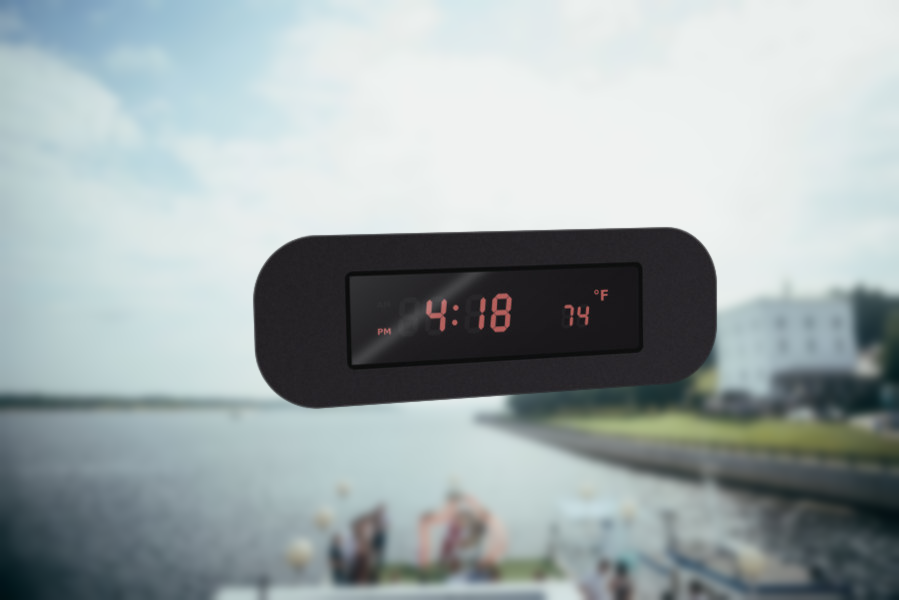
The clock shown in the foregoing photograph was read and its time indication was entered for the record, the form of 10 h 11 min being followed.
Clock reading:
4 h 18 min
